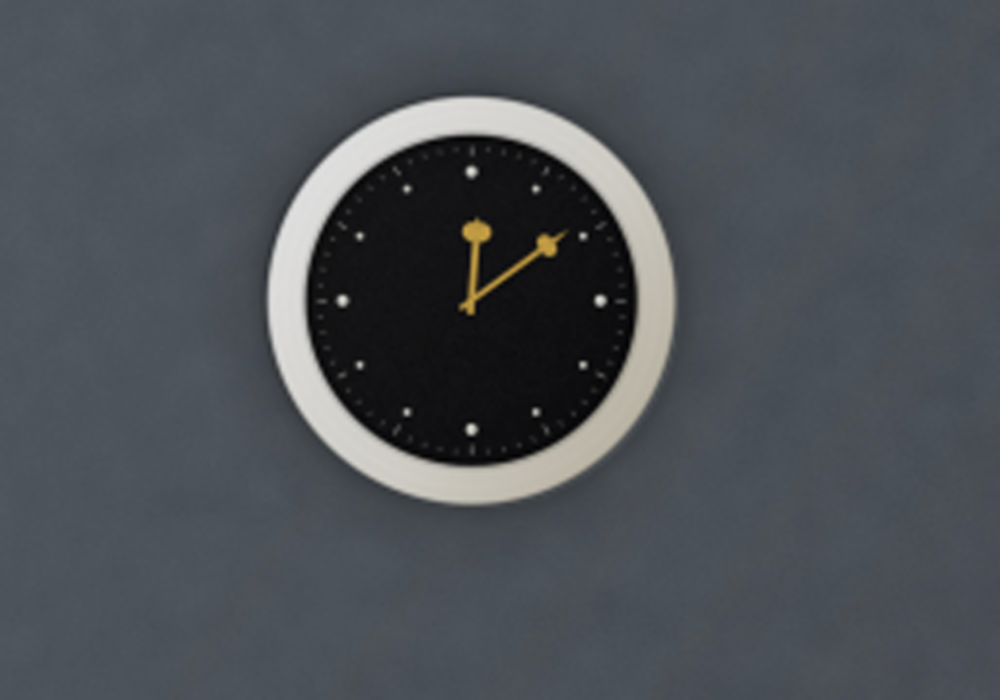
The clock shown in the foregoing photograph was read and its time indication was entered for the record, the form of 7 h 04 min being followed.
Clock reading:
12 h 09 min
